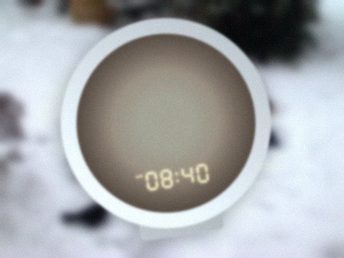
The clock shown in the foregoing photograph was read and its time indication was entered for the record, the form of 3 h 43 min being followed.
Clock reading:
8 h 40 min
